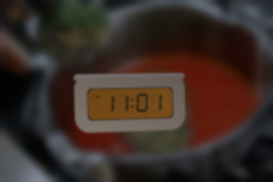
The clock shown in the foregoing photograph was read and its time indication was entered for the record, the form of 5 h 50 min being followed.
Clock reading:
11 h 01 min
